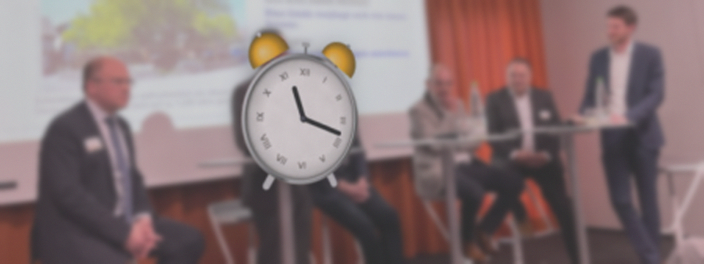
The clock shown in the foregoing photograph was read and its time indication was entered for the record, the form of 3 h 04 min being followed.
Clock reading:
11 h 18 min
